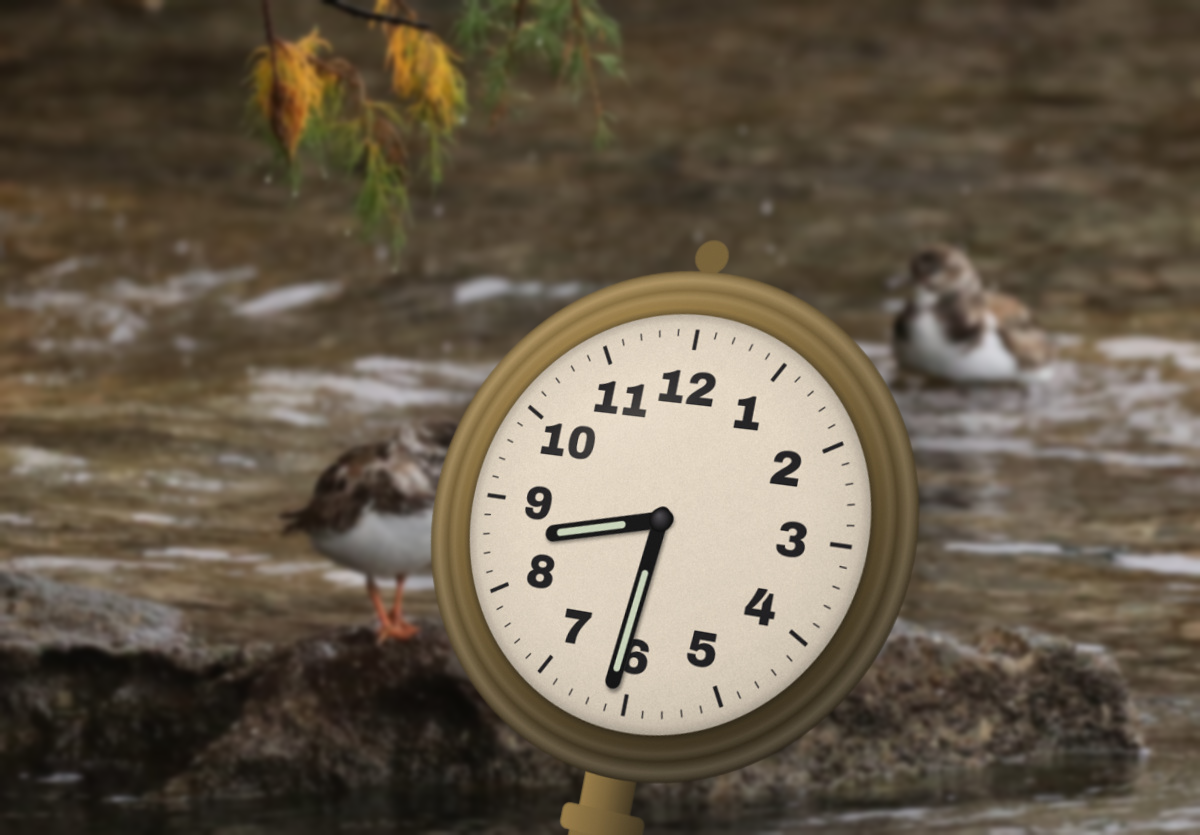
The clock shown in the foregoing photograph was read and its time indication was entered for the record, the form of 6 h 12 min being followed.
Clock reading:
8 h 31 min
